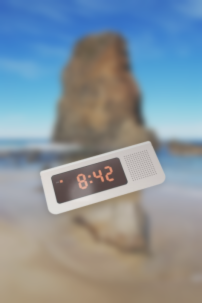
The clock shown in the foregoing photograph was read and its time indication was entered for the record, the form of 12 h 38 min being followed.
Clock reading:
8 h 42 min
